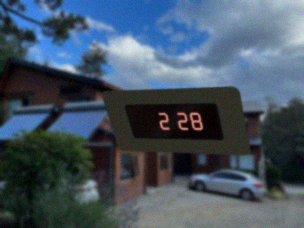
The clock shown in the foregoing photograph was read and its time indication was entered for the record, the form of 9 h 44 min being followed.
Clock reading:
2 h 28 min
